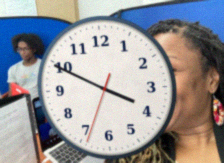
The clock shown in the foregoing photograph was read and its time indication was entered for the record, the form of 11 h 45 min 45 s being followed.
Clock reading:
3 h 49 min 34 s
